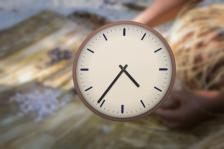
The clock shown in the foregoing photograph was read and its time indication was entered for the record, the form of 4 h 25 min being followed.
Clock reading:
4 h 36 min
